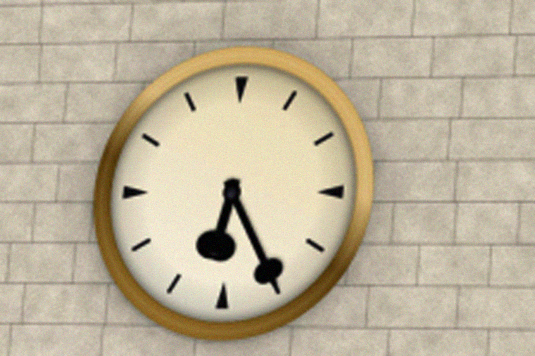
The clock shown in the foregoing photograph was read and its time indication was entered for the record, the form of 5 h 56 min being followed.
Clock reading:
6 h 25 min
